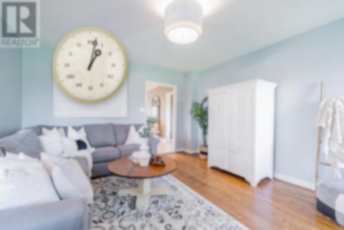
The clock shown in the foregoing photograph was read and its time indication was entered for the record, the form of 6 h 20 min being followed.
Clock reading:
1 h 02 min
